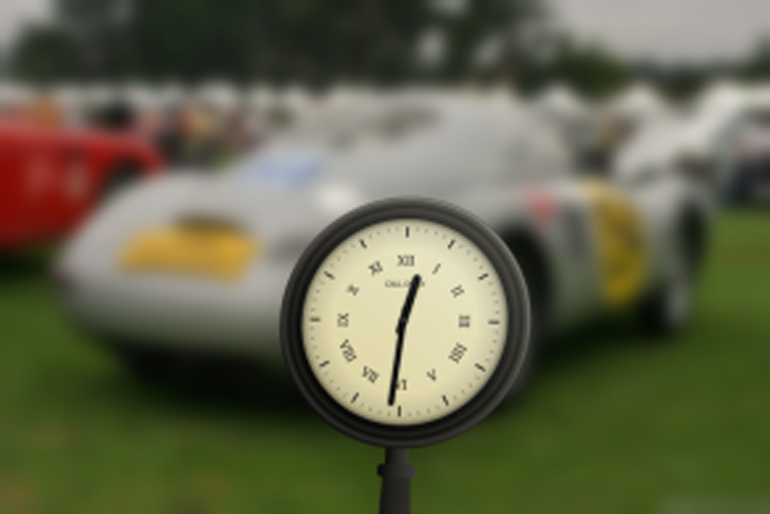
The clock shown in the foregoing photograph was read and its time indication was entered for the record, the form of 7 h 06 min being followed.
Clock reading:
12 h 31 min
